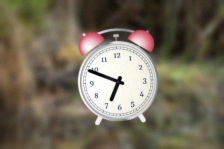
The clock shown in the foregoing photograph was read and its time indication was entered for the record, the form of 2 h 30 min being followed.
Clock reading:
6 h 49 min
